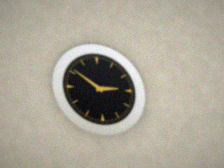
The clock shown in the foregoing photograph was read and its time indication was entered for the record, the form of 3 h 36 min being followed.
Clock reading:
2 h 51 min
